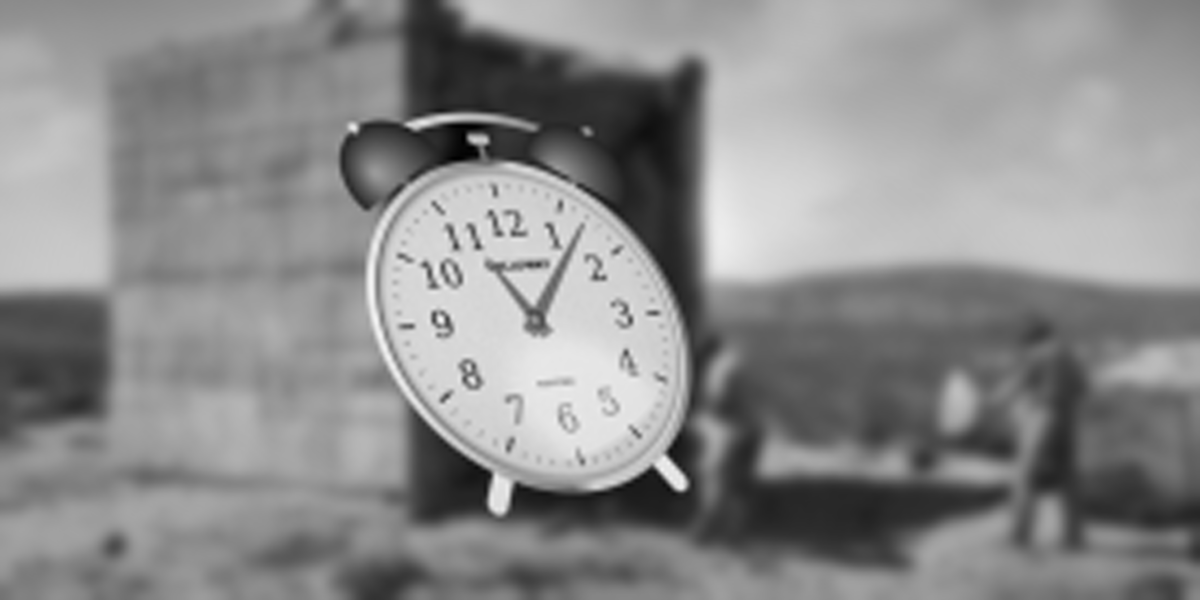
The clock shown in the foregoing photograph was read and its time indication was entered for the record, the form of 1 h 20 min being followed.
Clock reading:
11 h 07 min
